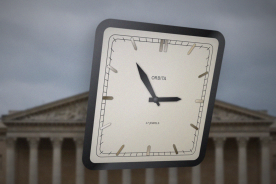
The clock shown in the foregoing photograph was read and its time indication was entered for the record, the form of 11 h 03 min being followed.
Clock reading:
2 h 54 min
